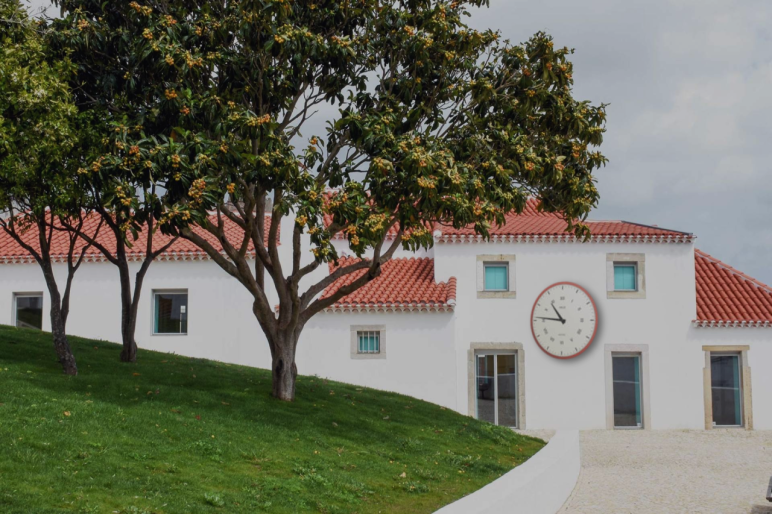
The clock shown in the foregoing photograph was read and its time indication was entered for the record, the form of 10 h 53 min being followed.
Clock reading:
10 h 46 min
